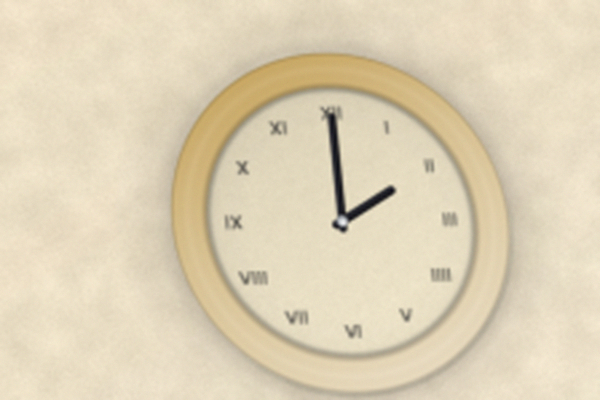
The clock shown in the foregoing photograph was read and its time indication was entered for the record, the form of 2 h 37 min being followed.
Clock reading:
2 h 00 min
